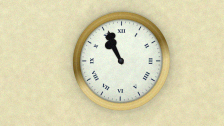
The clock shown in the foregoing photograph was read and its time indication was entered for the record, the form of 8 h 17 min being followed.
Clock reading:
10 h 56 min
